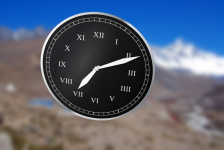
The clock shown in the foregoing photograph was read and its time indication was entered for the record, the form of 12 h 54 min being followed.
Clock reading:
7 h 11 min
